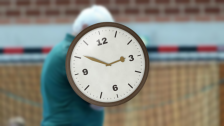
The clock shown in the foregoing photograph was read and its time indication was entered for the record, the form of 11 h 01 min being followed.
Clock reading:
2 h 51 min
